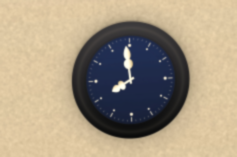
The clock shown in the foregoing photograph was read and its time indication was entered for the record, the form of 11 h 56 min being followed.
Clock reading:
7 h 59 min
